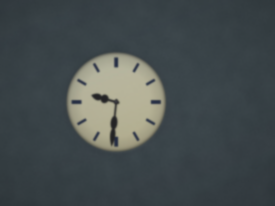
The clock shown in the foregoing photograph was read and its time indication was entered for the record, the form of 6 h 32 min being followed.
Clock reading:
9 h 31 min
